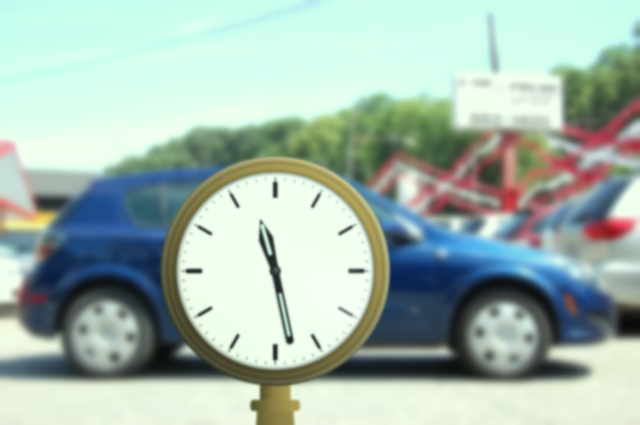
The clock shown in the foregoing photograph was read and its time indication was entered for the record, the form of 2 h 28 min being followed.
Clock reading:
11 h 28 min
